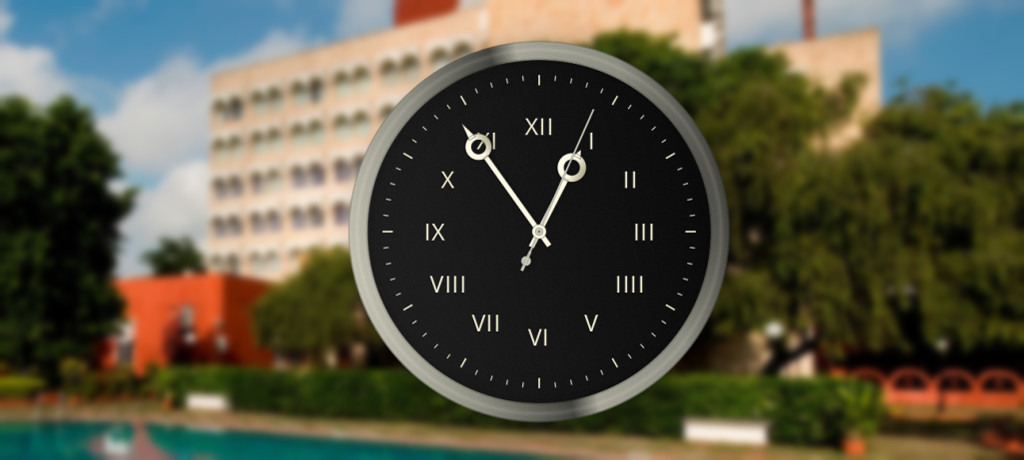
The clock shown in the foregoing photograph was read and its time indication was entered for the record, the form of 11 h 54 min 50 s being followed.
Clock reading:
12 h 54 min 04 s
